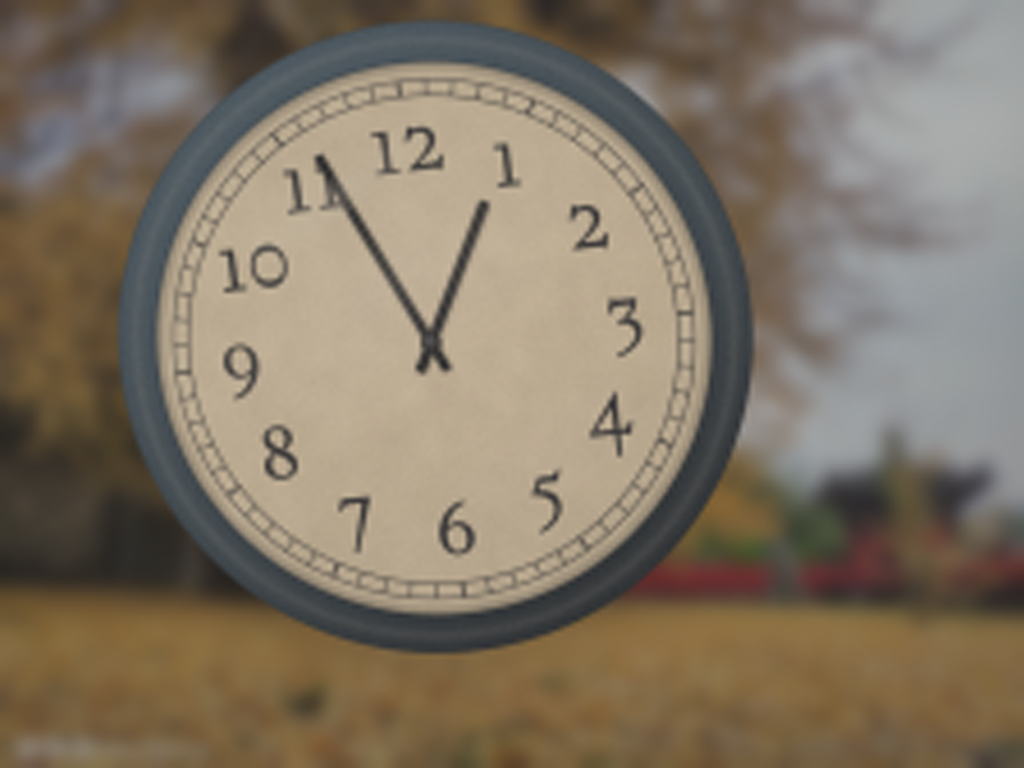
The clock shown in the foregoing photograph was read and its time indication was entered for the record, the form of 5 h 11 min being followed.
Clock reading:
12 h 56 min
